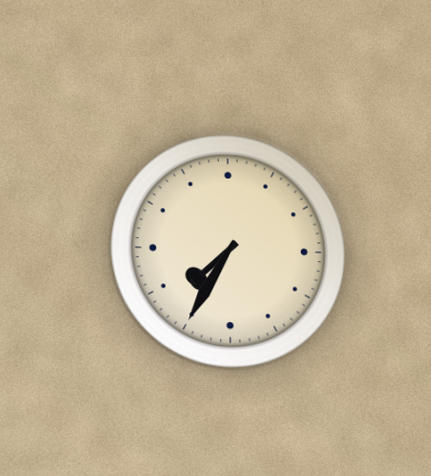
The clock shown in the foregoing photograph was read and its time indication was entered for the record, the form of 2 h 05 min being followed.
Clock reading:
7 h 35 min
